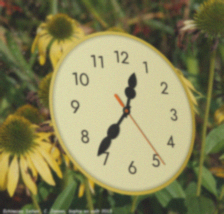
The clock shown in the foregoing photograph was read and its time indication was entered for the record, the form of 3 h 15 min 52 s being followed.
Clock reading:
12 h 36 min 24 s
